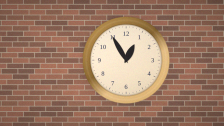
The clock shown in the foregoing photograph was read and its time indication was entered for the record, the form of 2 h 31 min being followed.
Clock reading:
12 h 55 min
